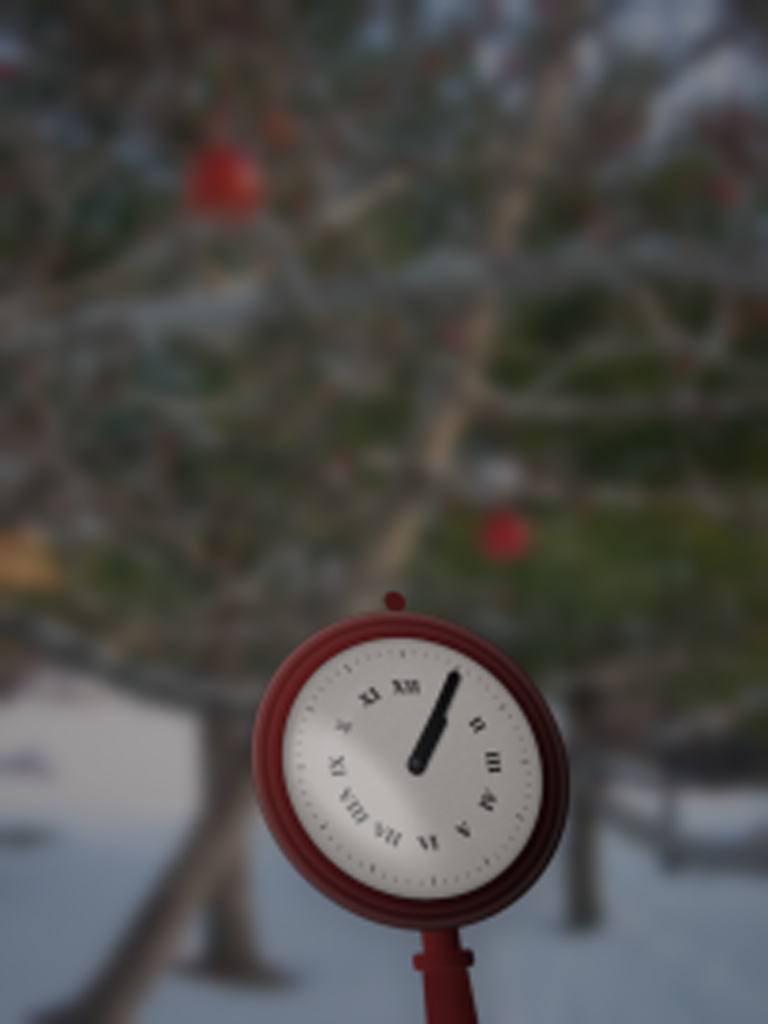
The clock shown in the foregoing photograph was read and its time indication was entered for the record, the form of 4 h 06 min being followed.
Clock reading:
1 h 05 min
